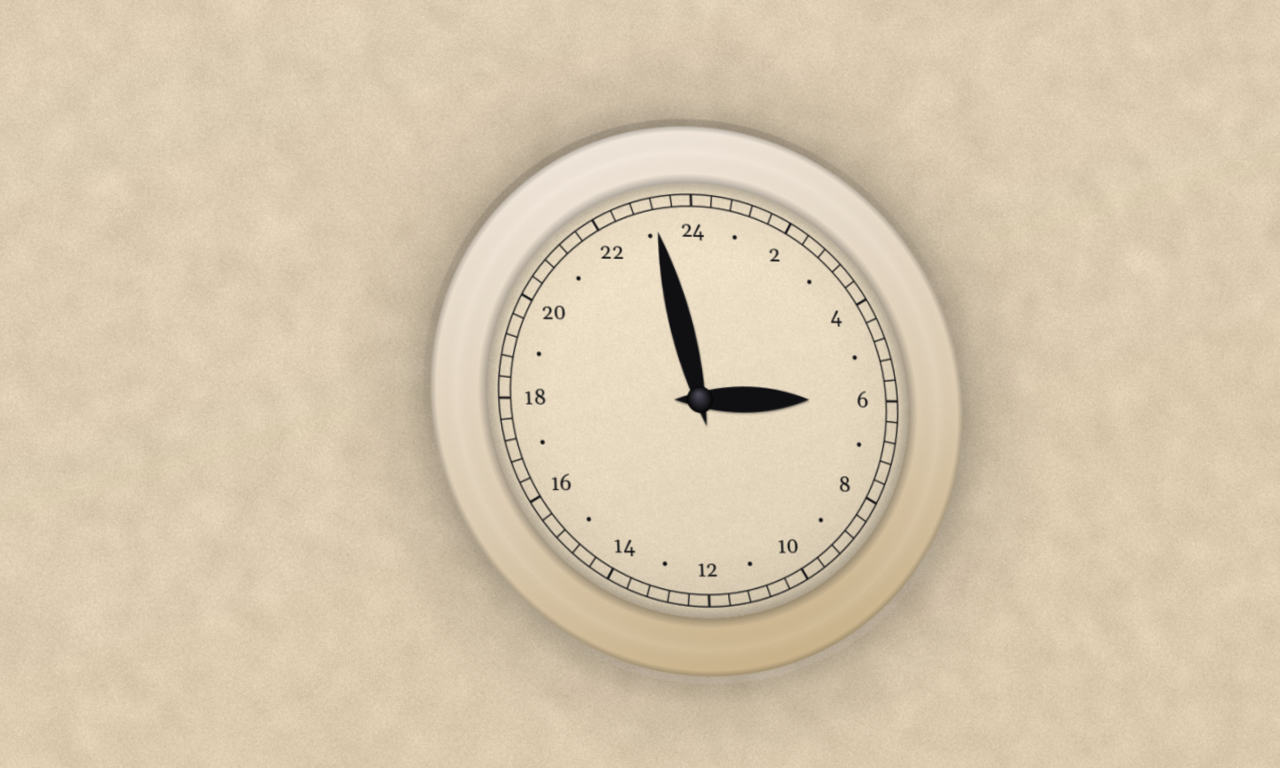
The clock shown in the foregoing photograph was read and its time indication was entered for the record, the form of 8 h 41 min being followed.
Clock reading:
5 h 58 min
